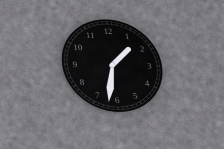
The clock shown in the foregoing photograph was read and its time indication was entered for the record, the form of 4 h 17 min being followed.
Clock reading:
1 h 32 min
